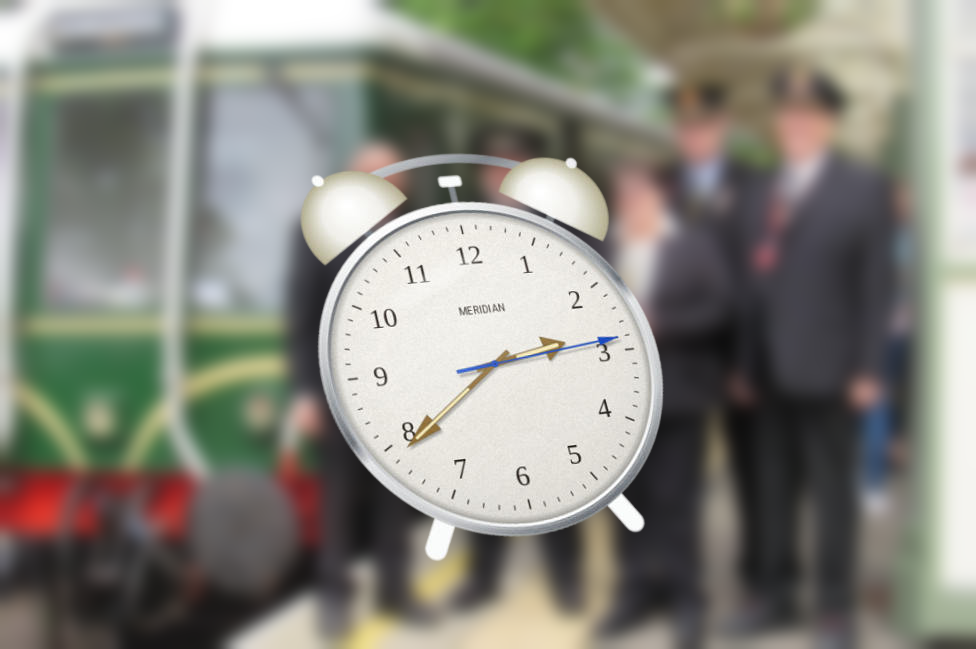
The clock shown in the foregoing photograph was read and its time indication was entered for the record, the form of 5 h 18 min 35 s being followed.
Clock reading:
2 h 39 min 14 s
